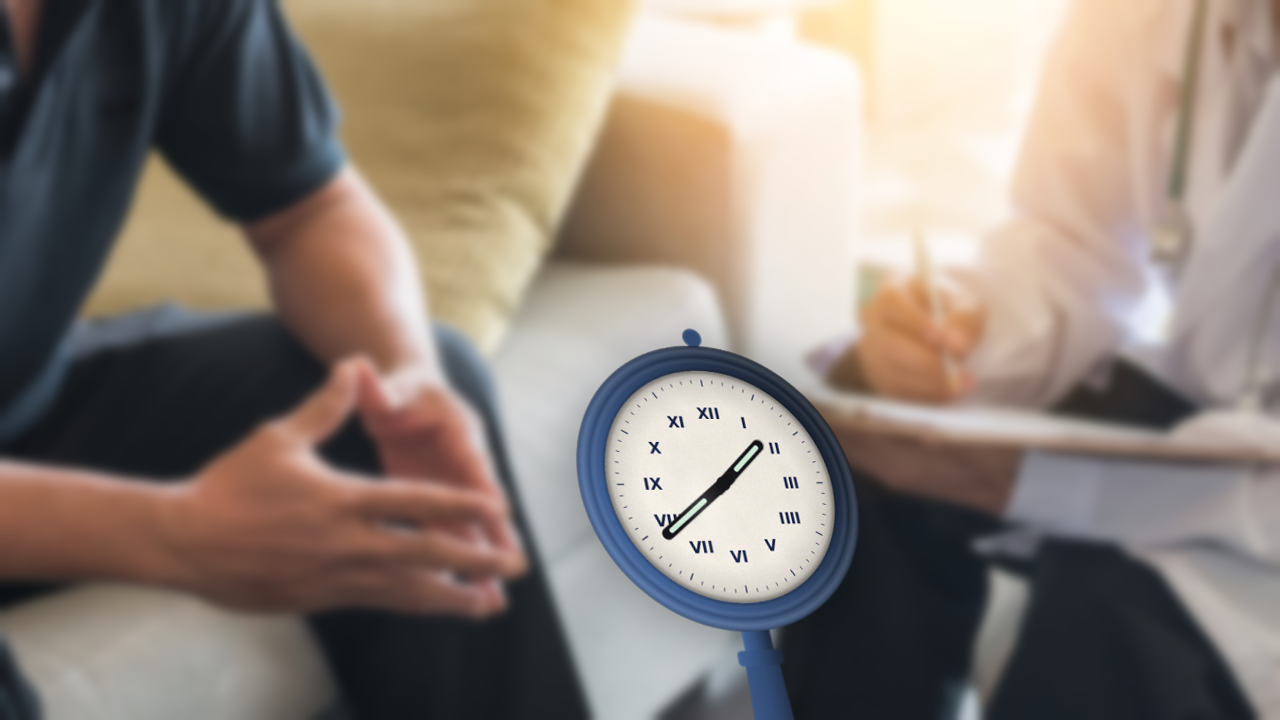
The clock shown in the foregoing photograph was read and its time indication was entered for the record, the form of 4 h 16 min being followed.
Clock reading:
1 h 39 min
